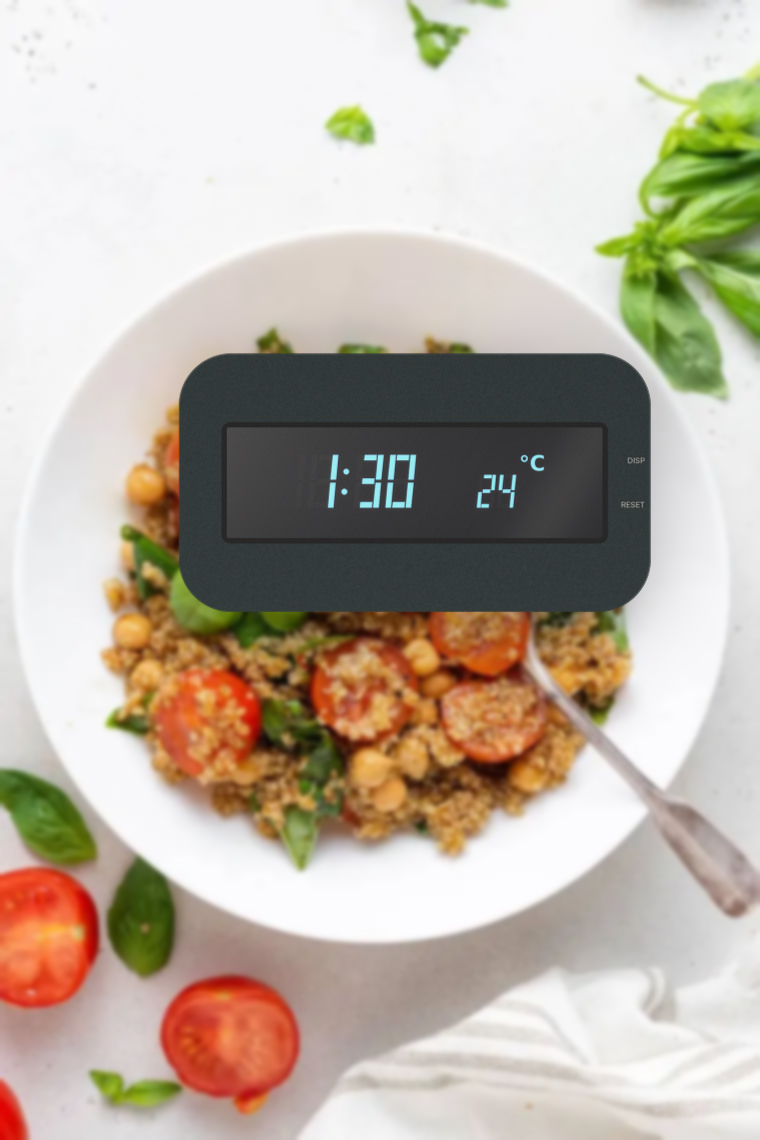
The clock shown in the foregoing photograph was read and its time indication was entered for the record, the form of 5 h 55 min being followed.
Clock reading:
1 h 30 min
